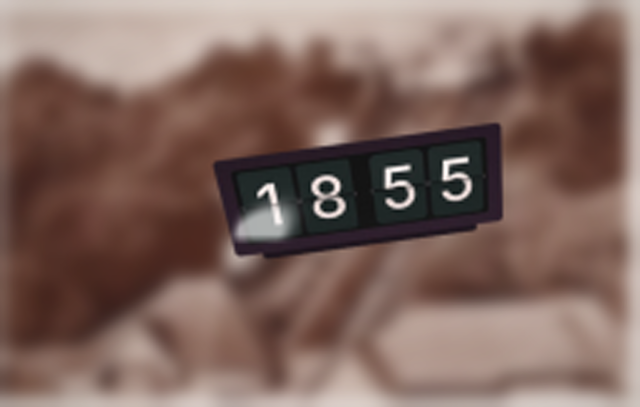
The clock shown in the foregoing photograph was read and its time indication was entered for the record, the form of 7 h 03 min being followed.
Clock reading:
18 h 55 min
